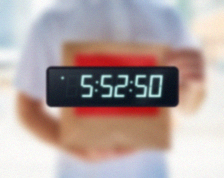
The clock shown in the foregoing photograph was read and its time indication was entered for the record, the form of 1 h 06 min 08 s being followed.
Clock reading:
5 h 52 min 50 s
